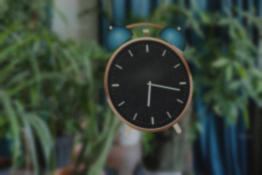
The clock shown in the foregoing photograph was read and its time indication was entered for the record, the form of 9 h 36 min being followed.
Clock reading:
6 h 17 min
